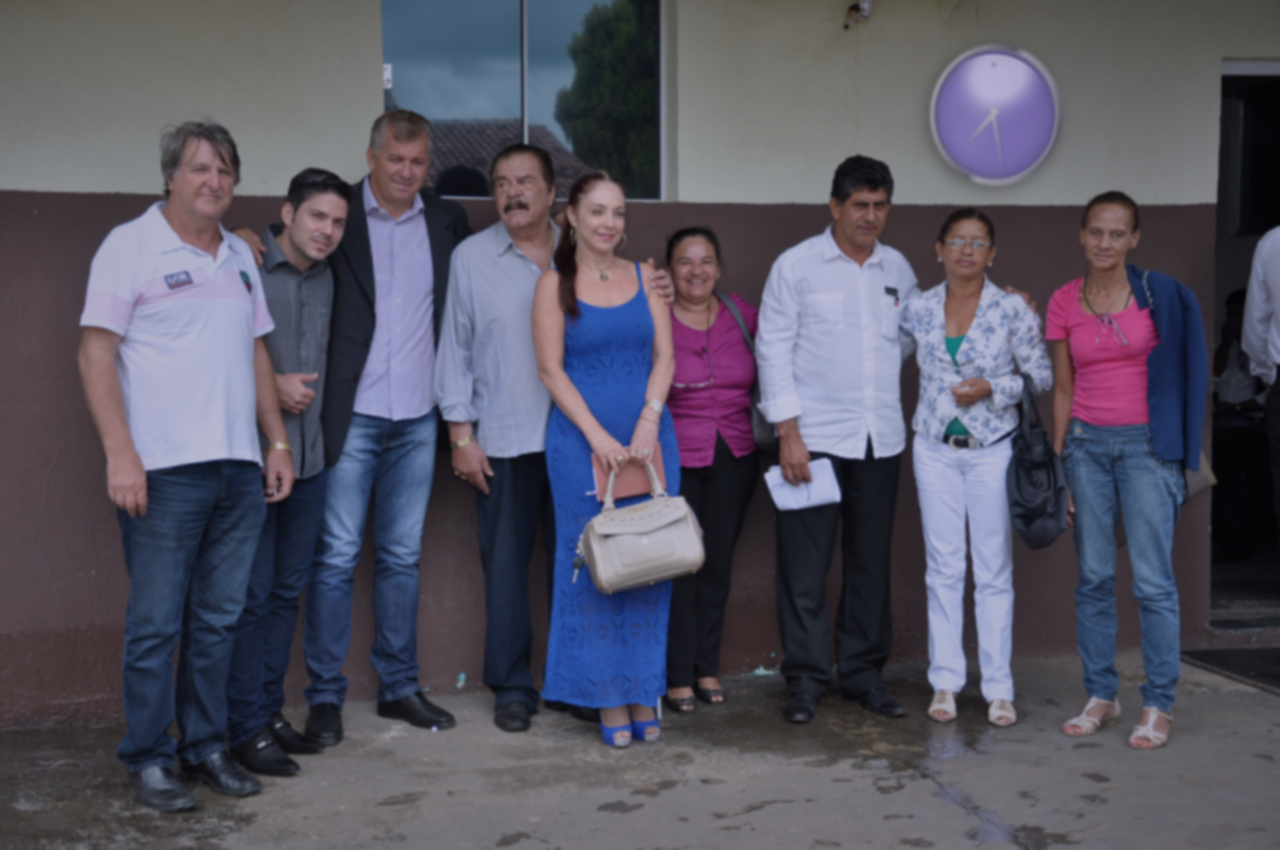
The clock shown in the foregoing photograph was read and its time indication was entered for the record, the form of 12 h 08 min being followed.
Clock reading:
7 h 28 min
